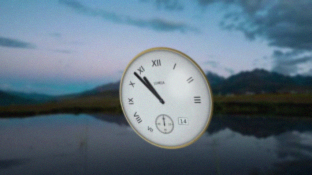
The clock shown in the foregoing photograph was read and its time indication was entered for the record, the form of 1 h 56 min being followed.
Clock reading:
10 h 53 min
